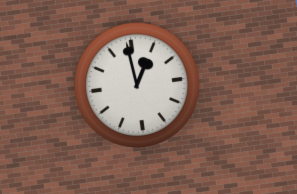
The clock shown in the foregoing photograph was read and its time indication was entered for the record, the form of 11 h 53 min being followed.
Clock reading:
12 h 59 min
